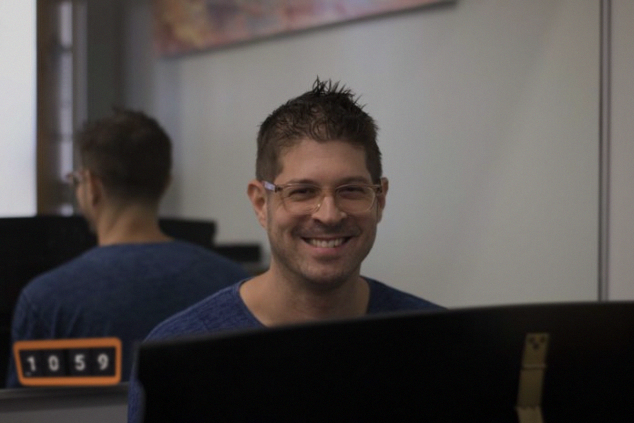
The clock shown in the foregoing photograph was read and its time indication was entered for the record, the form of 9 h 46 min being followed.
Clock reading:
10 h 59 min
